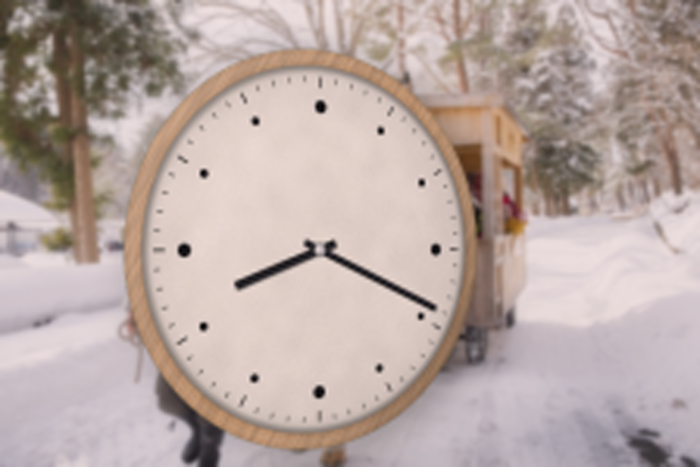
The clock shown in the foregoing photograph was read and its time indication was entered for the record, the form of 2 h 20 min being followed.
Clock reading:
8 h 19 min
